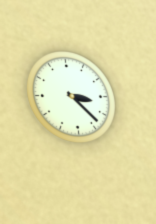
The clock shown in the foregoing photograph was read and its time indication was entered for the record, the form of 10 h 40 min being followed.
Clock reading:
3 h 23 min
